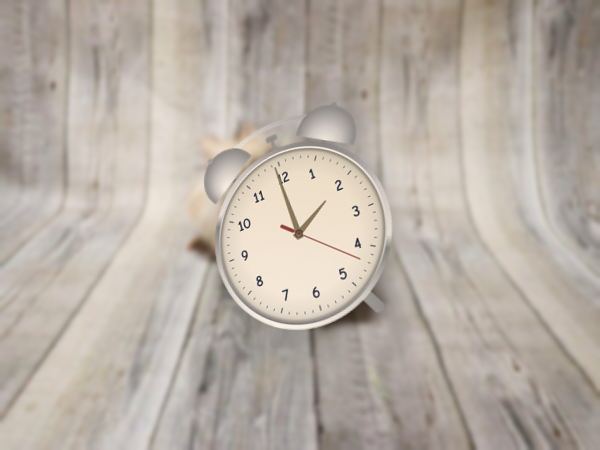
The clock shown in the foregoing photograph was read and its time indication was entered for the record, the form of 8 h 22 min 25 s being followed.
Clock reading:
1 h 59 min 22 s
